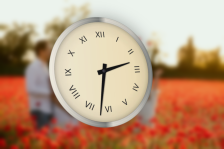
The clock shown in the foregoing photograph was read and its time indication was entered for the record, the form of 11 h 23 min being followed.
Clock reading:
2 h 32 min
